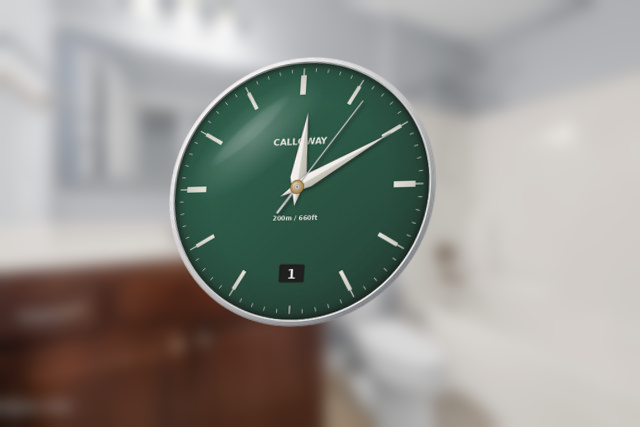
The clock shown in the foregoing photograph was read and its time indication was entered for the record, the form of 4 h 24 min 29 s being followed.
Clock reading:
12 h 10 min 06 s
